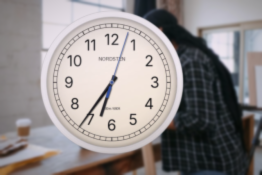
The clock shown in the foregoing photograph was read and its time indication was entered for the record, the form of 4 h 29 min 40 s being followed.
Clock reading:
6 h 36 min 03 s
